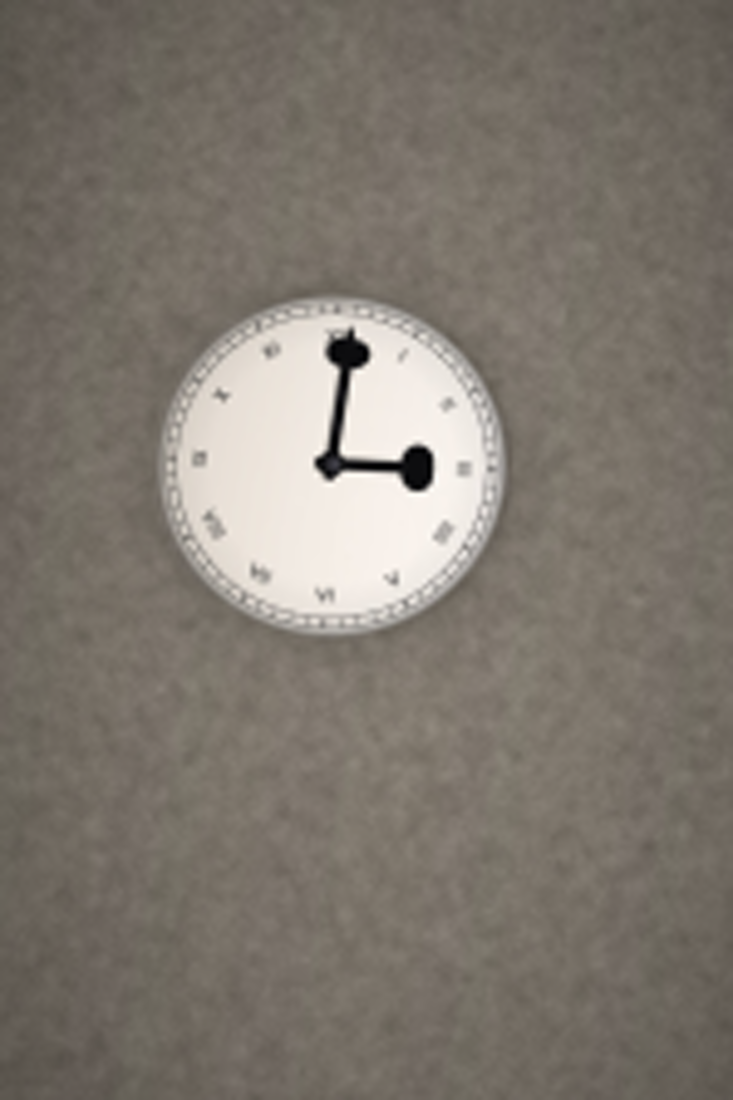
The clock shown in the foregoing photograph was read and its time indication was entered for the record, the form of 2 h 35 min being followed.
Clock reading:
3 h 01 min
